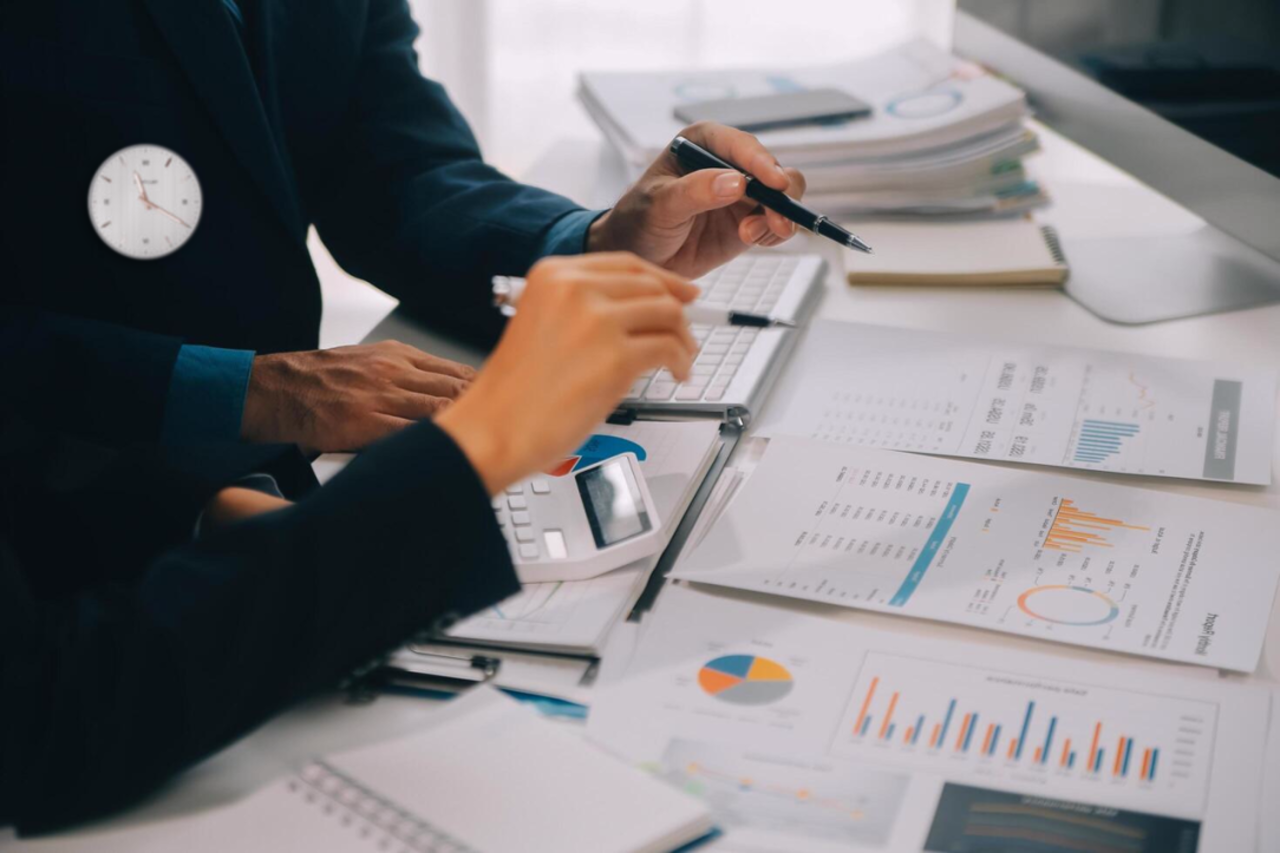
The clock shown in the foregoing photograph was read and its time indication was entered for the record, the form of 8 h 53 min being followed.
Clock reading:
11 h 20 min
